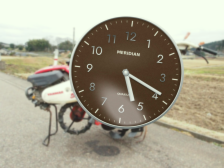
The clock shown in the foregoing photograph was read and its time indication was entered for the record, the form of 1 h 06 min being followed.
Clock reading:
5 h 19 min
